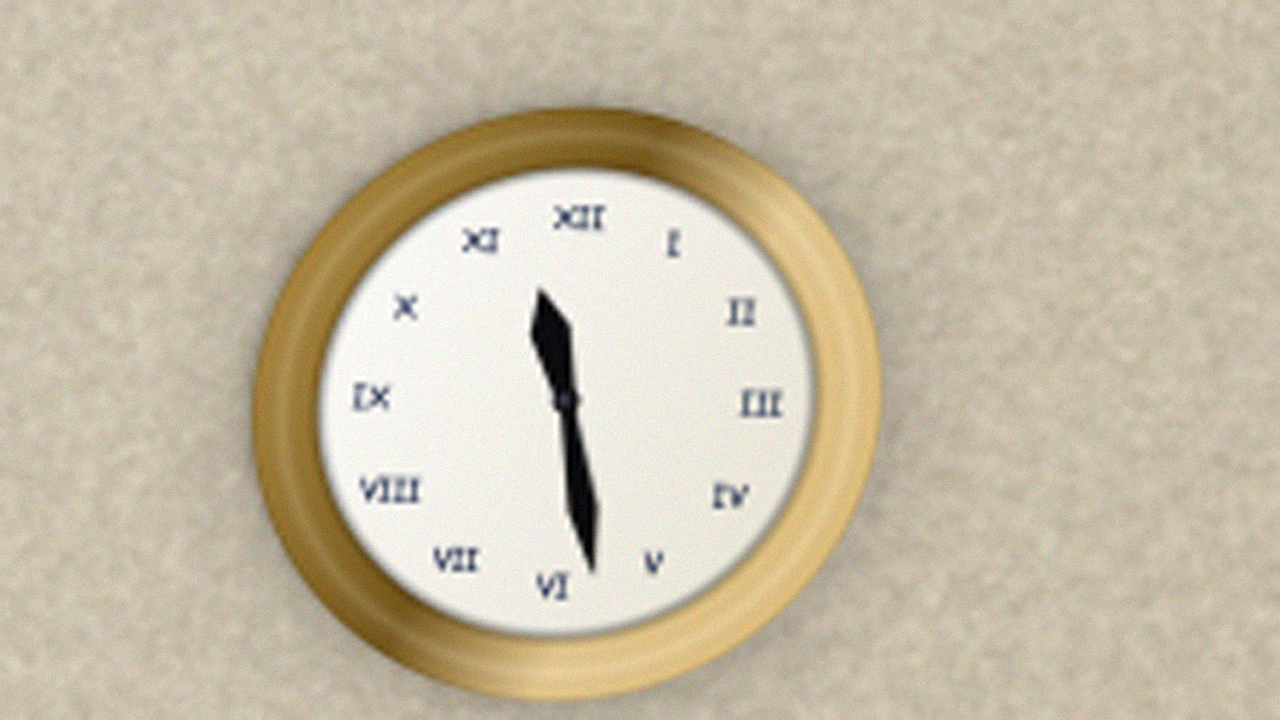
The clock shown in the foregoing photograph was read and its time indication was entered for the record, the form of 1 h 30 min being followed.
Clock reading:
11 h 28 min
